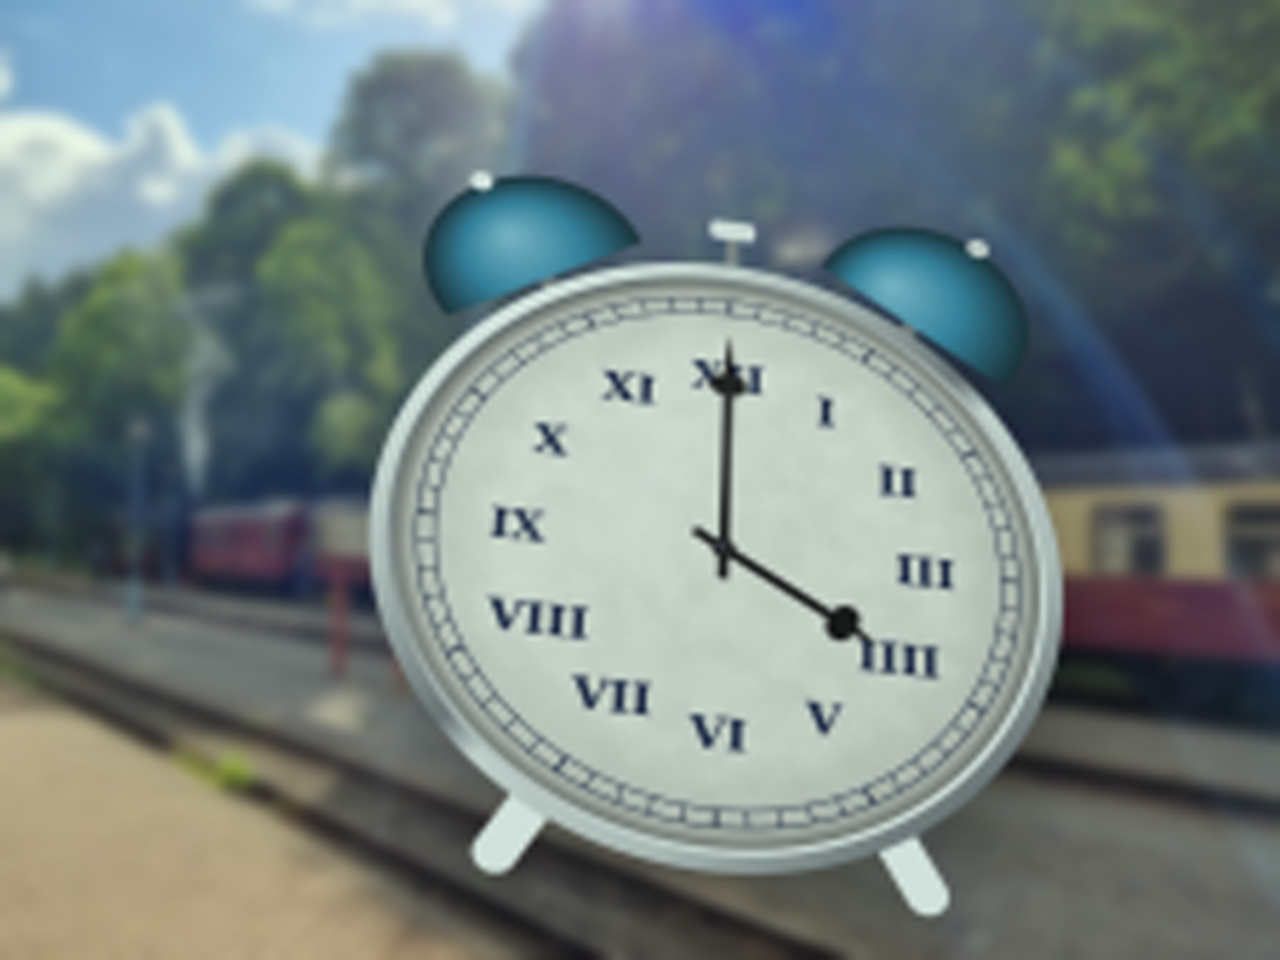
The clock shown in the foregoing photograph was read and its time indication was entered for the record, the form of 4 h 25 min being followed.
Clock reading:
4 h 00 min
